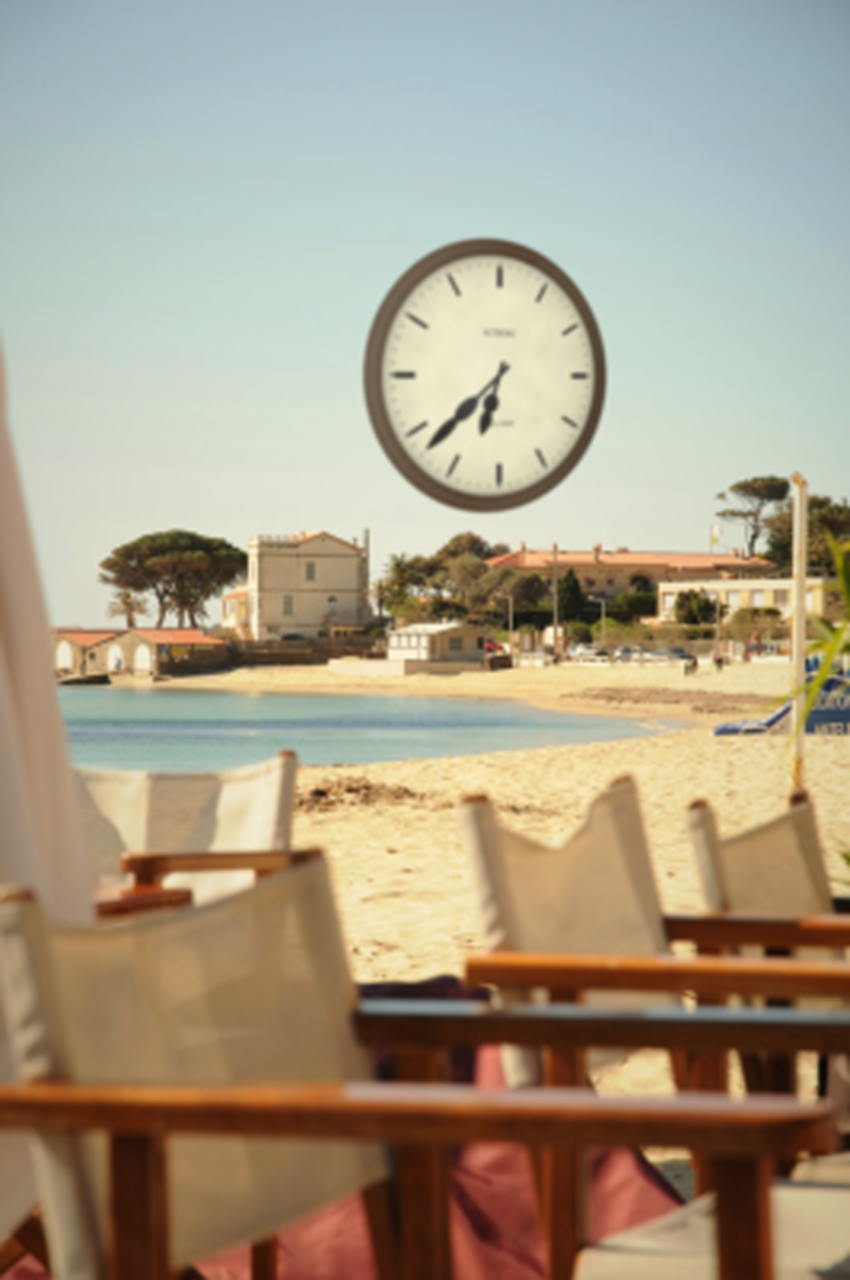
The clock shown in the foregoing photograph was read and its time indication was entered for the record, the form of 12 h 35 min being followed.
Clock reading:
6 h 38 min
